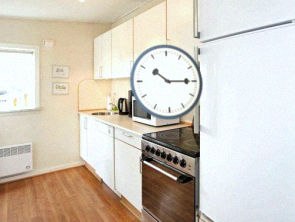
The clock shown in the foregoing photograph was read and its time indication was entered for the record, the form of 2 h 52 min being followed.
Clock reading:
10 h 15 min
